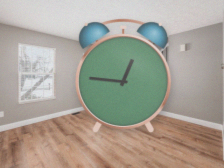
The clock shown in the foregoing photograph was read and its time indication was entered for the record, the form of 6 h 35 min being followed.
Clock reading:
12 h 46 min
